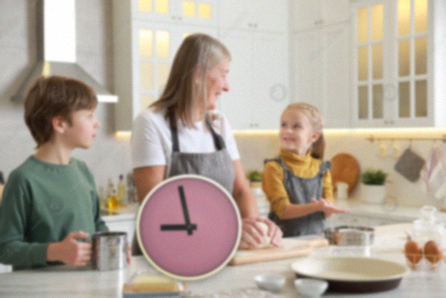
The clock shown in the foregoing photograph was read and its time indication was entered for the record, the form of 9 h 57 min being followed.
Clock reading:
8 h 58 min
